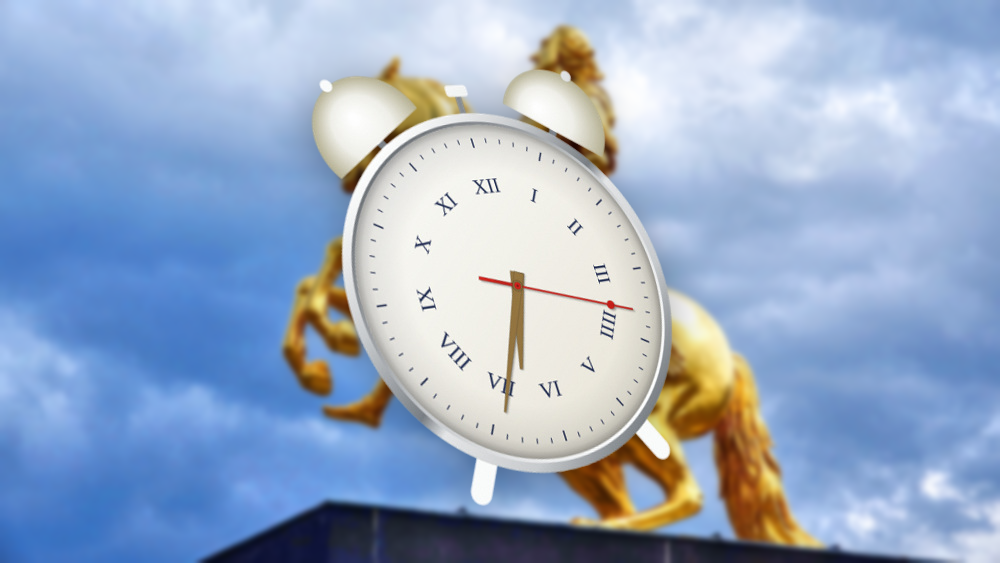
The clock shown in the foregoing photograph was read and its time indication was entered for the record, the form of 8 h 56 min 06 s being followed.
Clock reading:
6 h 34 min 18 s
